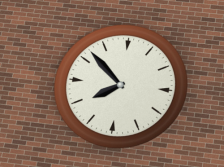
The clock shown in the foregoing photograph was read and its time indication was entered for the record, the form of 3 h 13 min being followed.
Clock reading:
7 h 52 min
